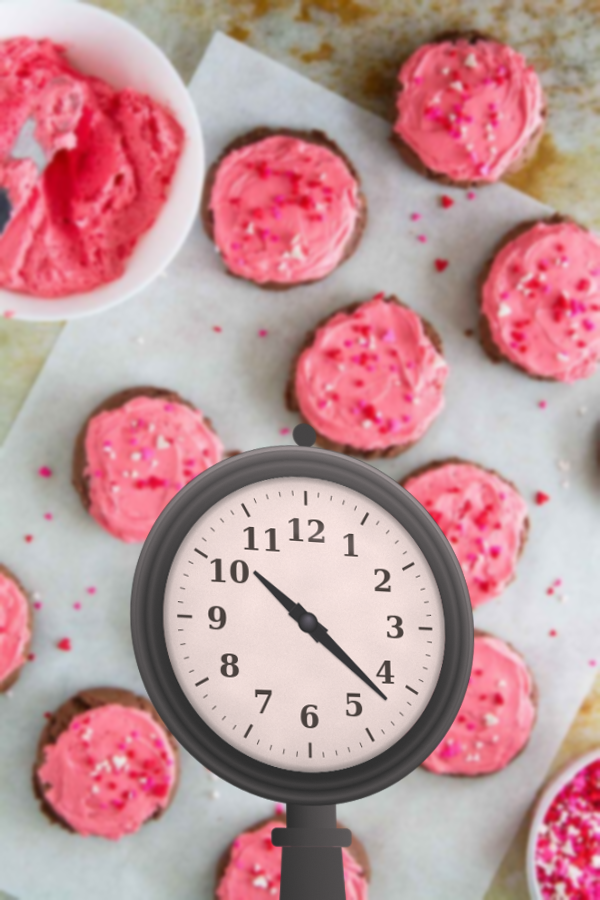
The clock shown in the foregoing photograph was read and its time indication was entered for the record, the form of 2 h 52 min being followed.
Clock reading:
10 h 22 min
